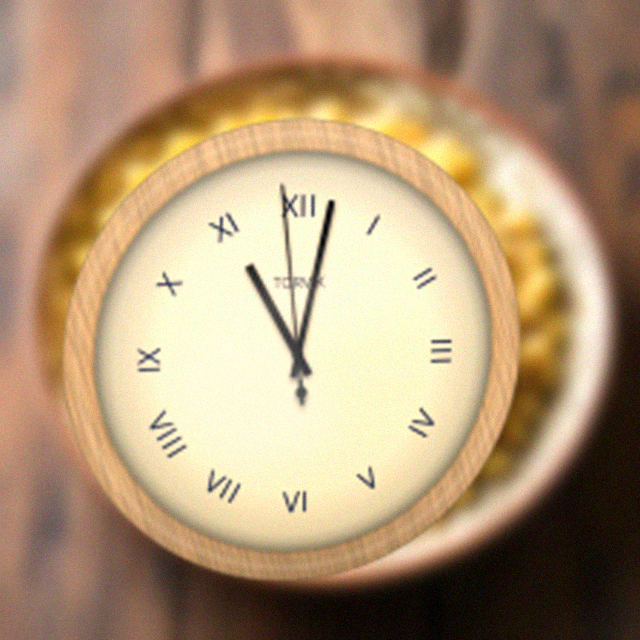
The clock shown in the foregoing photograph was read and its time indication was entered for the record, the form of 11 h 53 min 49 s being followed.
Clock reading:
11 h 01 min 59 s
